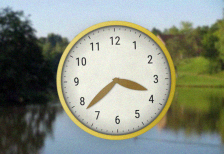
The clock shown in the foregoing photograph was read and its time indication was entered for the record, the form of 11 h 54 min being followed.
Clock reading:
3 h 38 min
